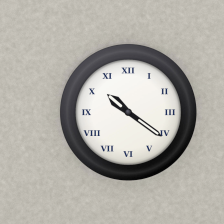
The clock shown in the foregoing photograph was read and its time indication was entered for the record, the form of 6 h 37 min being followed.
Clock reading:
10 h 21 min
